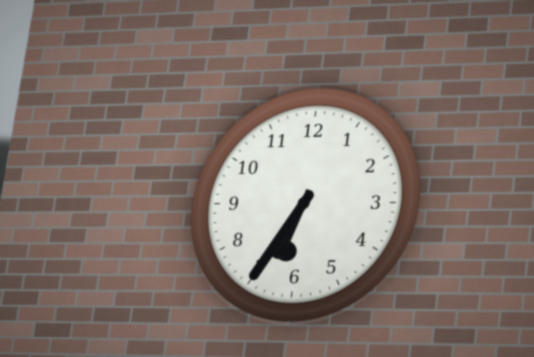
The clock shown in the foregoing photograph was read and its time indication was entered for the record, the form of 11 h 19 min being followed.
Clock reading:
6 h 35 min
